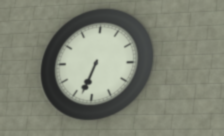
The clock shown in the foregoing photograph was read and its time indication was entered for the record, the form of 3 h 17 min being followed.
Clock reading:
6 h 33 min
